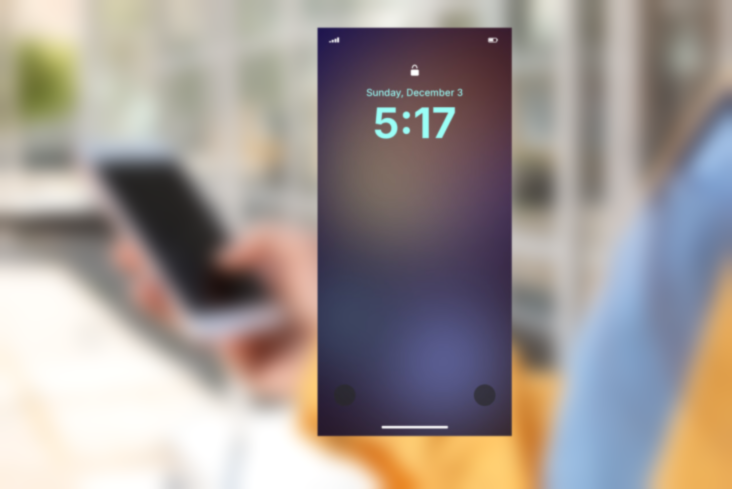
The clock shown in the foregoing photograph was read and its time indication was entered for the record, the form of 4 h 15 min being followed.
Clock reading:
5 h 17 min
